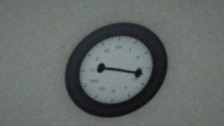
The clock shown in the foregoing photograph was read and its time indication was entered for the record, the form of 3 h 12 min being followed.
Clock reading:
9 h 17 min
